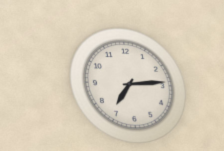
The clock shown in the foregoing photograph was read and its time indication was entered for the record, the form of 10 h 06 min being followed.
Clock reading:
7 h 14 min
